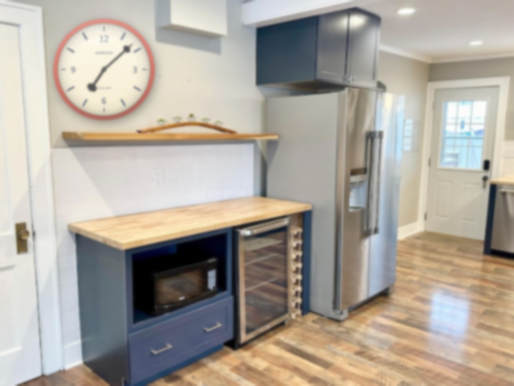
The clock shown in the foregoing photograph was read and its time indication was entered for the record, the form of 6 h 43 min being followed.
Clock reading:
7 h 08 min
